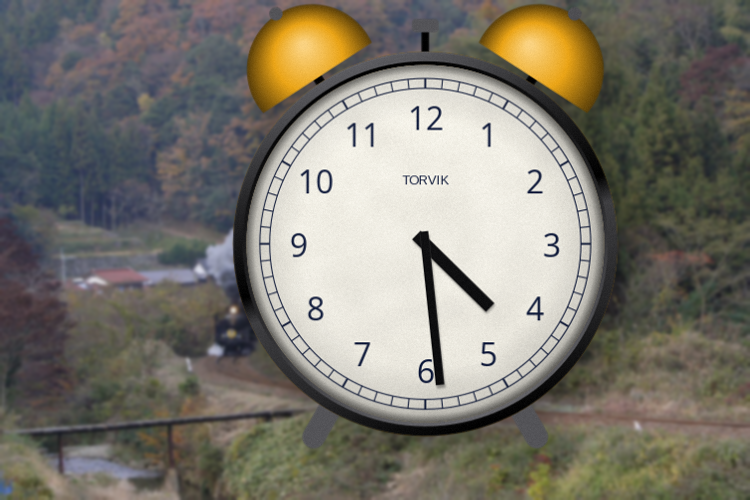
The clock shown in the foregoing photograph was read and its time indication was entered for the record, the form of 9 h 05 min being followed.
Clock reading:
4 h 29 min
